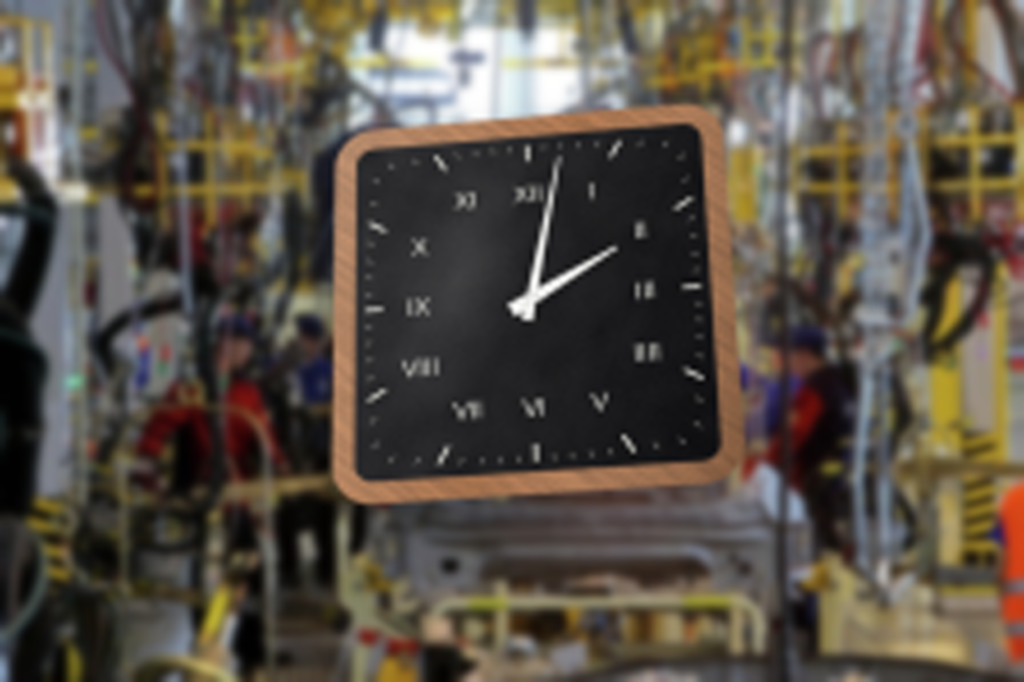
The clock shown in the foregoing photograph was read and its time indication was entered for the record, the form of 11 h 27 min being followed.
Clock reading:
2 h 02 min
